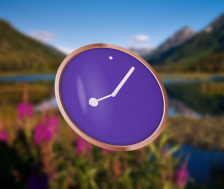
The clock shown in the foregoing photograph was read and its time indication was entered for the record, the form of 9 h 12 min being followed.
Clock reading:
8 h 06 min
